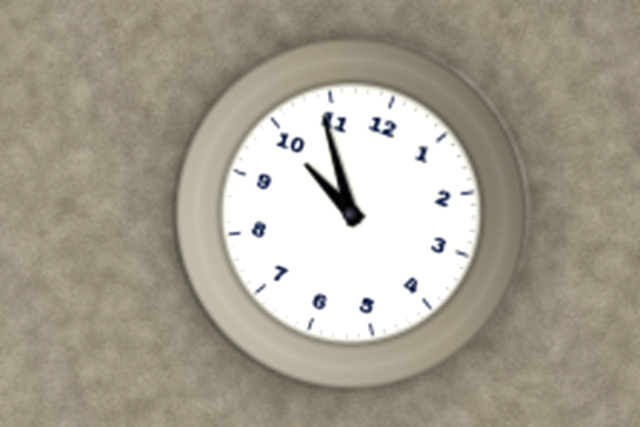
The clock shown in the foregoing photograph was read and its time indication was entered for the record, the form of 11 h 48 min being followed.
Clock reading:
9 h 54 min
